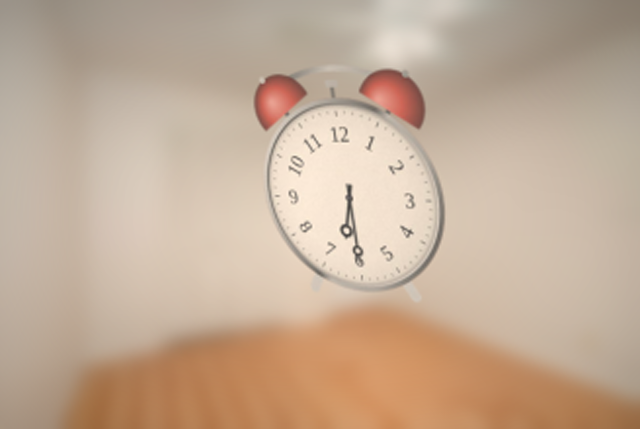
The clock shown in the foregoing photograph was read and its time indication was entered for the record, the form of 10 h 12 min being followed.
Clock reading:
6 h 30 min
